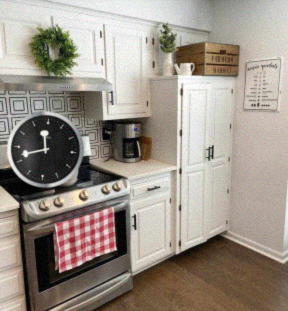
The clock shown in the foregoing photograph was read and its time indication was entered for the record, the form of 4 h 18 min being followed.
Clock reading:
11 h 42 min
